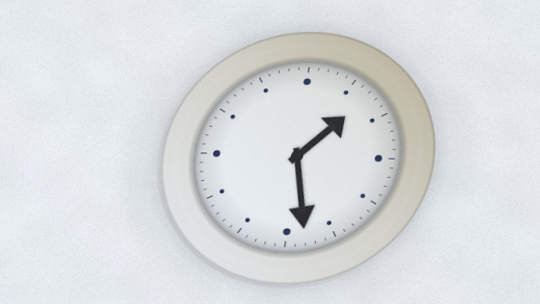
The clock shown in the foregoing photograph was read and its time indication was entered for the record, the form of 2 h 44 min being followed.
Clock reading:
1 h 28 min
